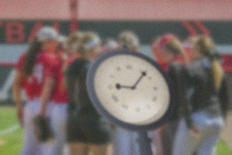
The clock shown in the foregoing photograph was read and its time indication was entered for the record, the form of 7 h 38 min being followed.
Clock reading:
9 h 07 min
